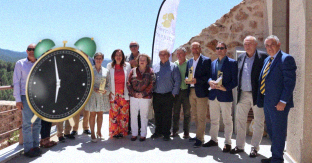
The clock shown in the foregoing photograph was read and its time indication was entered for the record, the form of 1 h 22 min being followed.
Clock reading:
5 h 57 min
